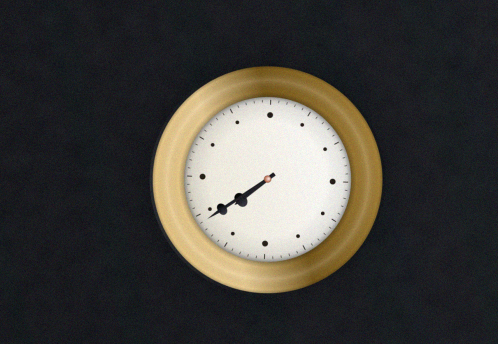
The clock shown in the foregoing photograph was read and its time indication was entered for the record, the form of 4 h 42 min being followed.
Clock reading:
7 h 39 min
